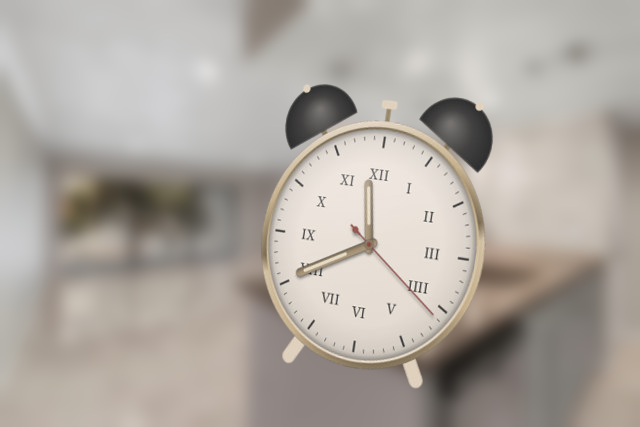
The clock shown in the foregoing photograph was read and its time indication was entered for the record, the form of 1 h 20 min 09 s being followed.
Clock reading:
11 h 40 min 21 s
